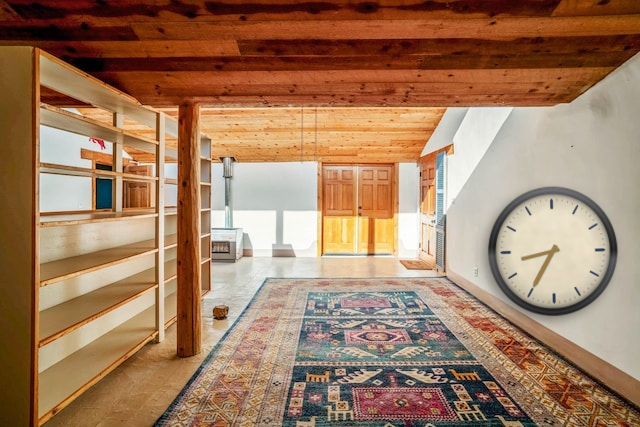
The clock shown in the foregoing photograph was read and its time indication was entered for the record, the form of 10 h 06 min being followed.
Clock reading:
8 h 35 min
